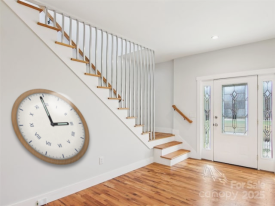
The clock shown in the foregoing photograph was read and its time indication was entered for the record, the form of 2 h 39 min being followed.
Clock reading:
2 h 59 min
